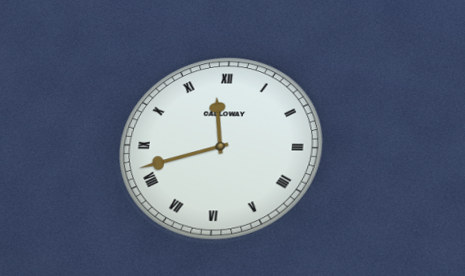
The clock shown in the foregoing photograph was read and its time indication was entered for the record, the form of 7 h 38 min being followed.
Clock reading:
11 h 42 min
